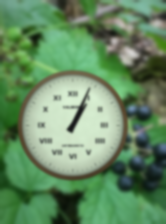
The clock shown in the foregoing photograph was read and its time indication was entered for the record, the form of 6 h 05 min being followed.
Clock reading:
1 h 04 min
